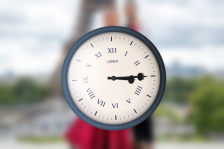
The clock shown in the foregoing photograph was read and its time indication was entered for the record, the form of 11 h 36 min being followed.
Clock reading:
3 h 15 min
